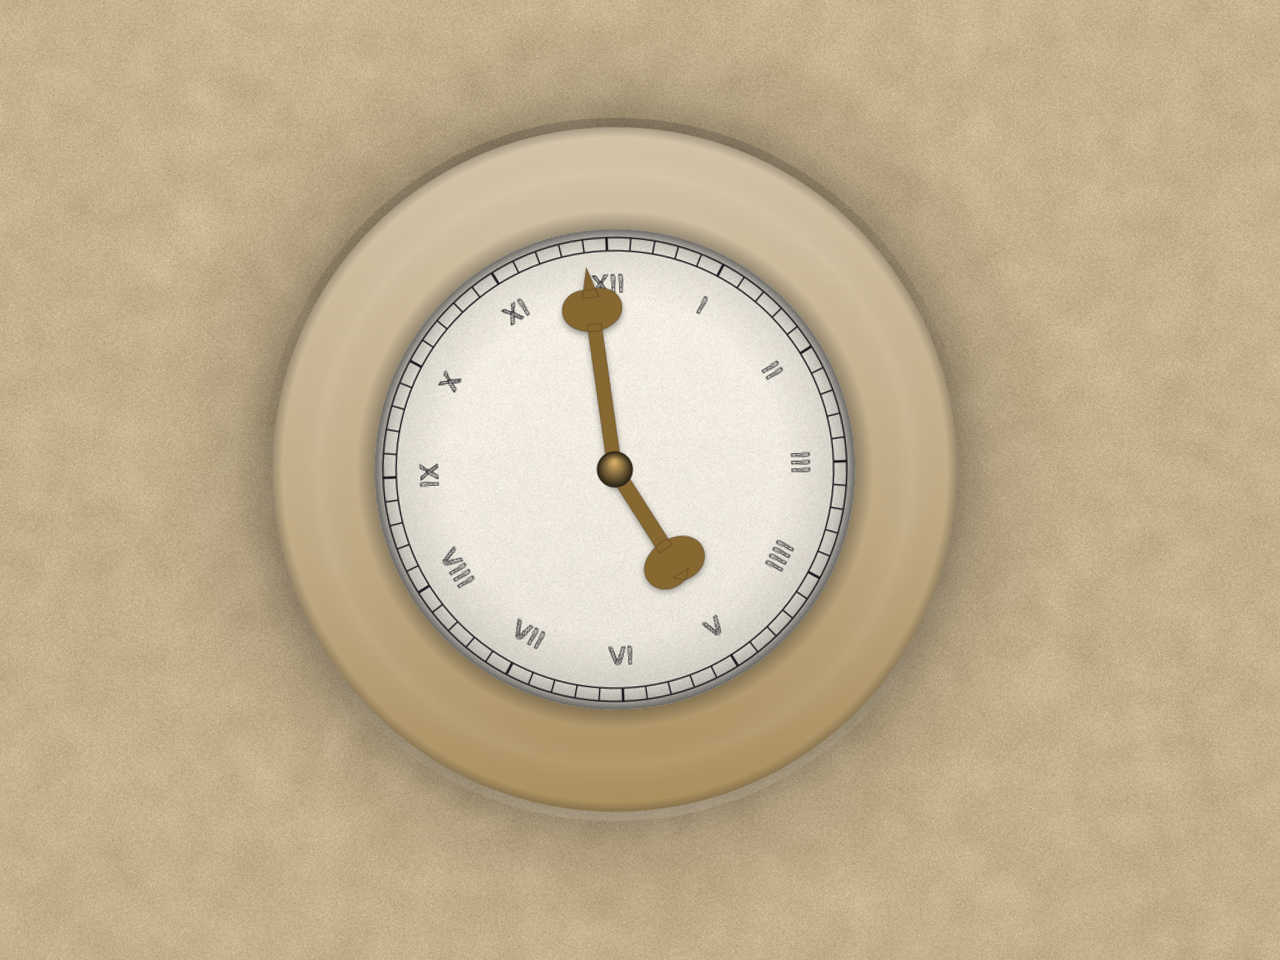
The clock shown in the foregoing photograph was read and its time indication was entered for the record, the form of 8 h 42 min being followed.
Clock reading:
4 h 59 min
